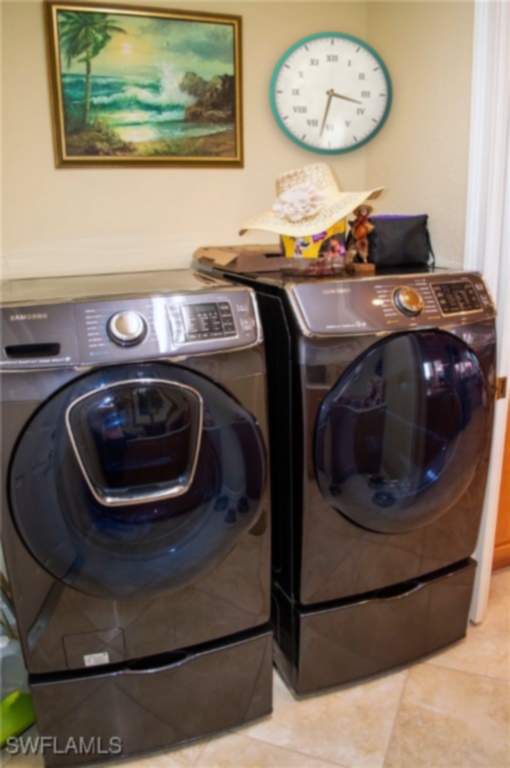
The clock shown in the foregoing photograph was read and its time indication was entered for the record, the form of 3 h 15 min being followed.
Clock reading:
3 h 32 min
